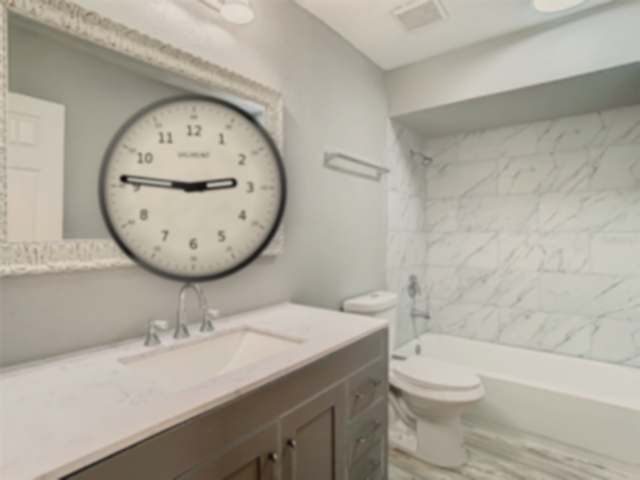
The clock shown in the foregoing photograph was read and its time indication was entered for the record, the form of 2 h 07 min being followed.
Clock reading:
2 h 46 min
